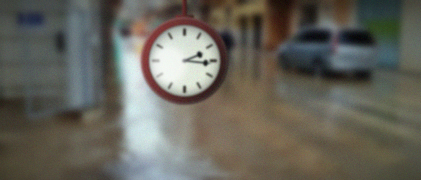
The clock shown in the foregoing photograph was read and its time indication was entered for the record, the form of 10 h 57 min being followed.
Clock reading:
2 h 16 min
